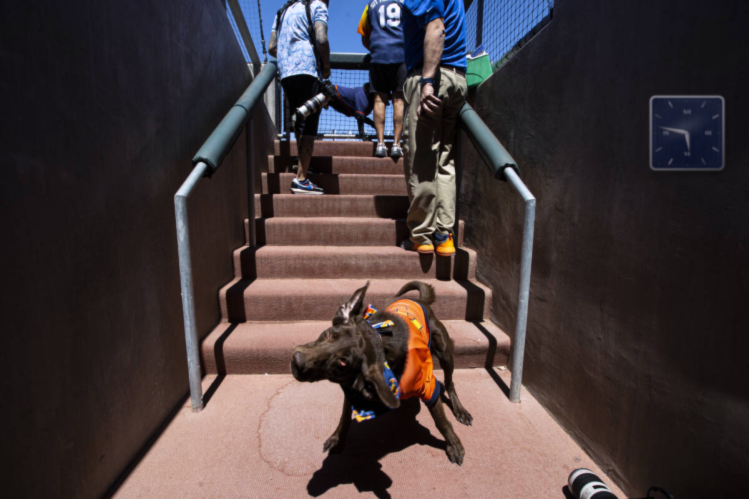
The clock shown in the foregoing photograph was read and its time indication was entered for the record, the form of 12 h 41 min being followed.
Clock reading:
5 h 47 min
